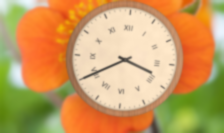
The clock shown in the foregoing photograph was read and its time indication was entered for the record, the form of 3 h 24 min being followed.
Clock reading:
3 h 40 min
